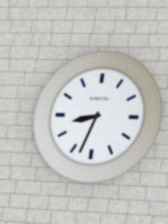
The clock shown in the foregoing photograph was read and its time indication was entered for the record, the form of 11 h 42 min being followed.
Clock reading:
8 h 33 min
